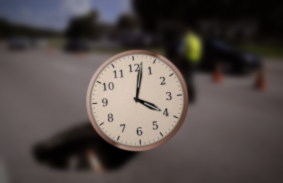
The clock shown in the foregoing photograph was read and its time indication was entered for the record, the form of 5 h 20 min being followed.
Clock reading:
4 h 02 min
